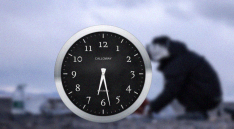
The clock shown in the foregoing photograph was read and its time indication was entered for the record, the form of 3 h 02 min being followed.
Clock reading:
6 h 28 min
